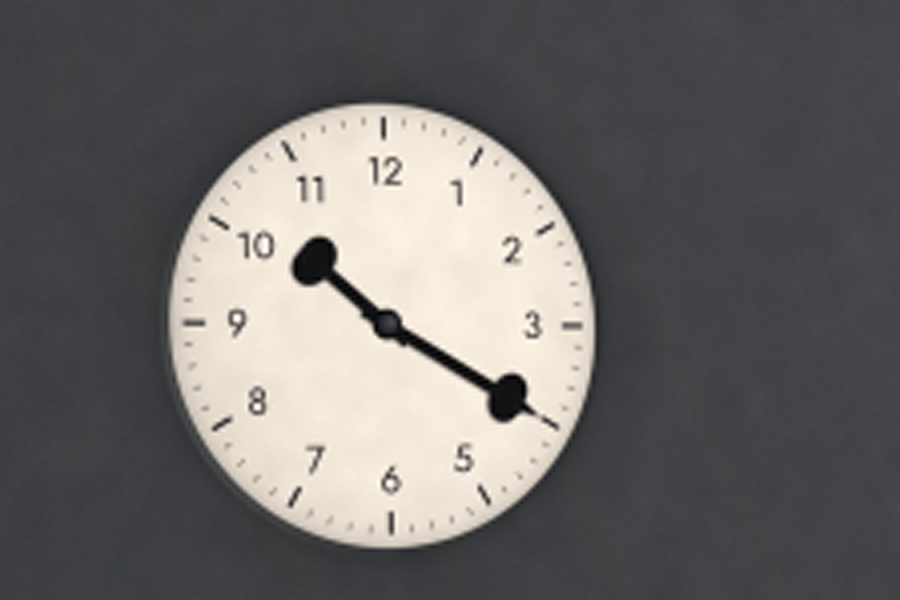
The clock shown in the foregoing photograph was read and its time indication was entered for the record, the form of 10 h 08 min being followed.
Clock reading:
10 h 20 min
